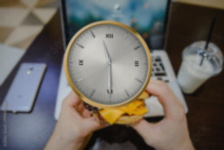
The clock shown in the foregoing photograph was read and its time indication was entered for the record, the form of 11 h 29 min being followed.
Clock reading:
11 h 30 min
